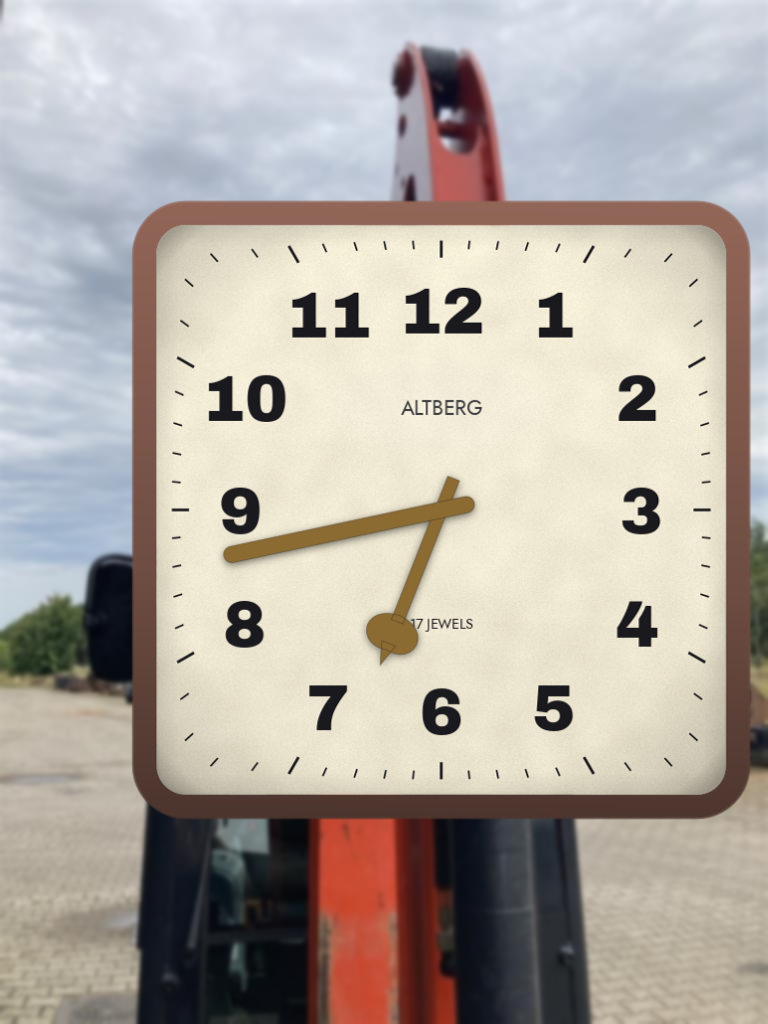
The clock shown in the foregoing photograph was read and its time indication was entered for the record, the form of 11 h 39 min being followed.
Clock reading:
6 h 43 min
